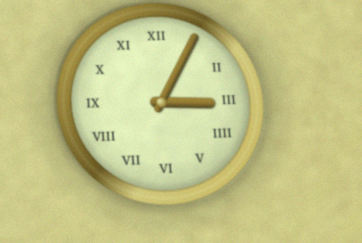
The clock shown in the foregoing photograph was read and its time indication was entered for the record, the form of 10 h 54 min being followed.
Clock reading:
3 h 05 min
